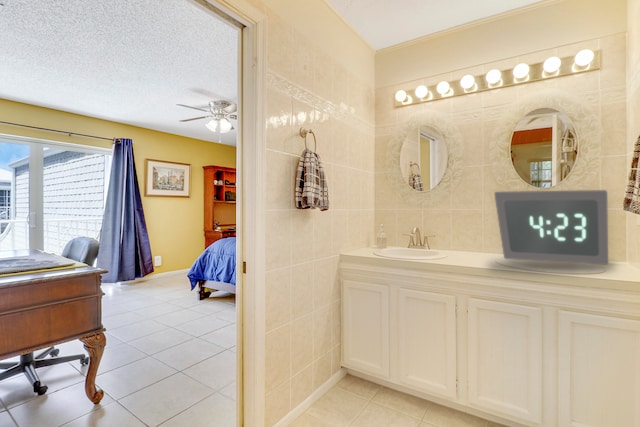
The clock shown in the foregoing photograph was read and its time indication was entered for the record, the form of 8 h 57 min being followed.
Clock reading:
4 h 23 min
